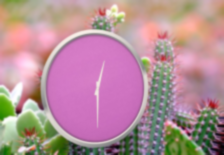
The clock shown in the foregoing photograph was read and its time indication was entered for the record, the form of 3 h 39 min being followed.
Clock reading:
12 h 30 min
